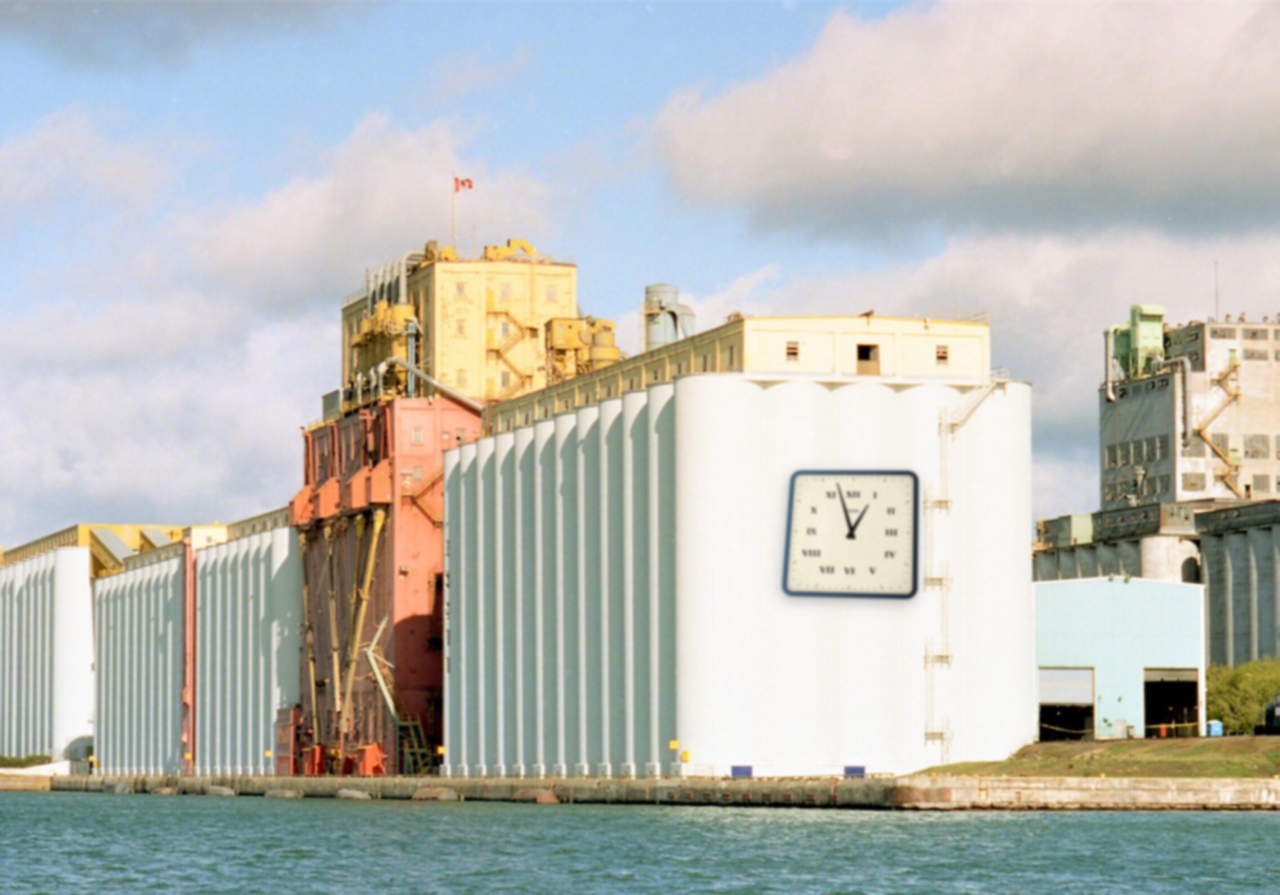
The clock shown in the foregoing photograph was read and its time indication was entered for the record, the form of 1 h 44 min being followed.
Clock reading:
12 h 57 min
